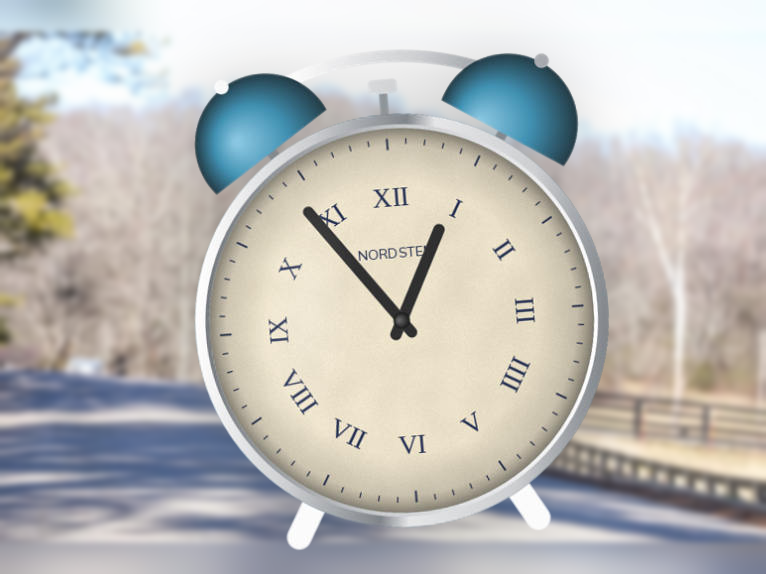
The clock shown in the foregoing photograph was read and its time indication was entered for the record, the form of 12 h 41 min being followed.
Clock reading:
12 h 54 min
